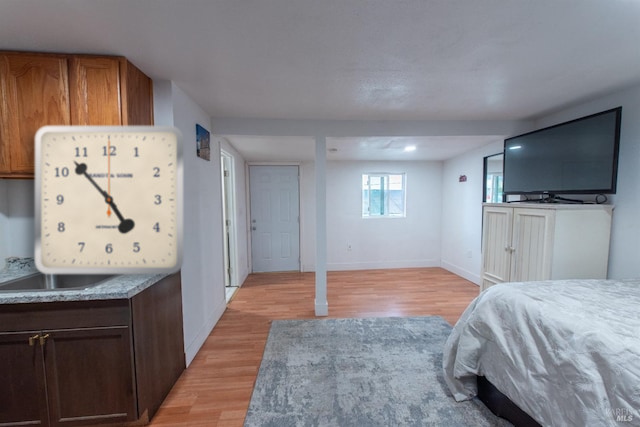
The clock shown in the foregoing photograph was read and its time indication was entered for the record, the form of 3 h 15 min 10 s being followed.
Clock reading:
4 h 53 min 00 s
